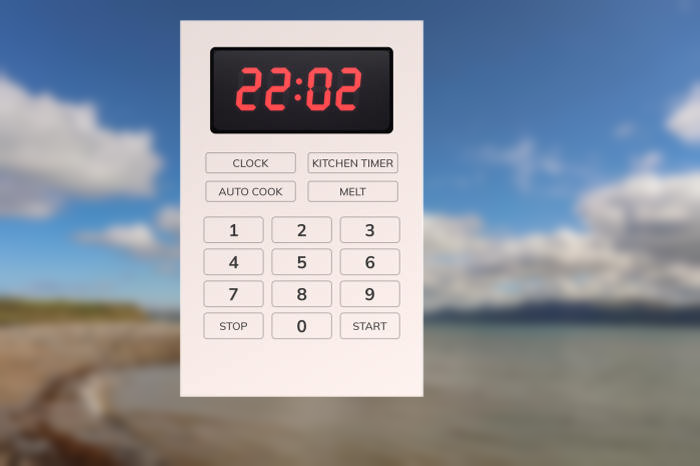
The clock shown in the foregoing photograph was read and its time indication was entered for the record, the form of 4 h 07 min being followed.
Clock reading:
22 h 02 min
